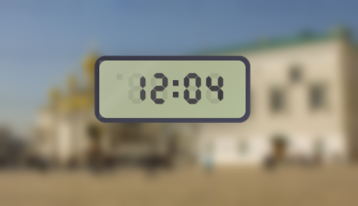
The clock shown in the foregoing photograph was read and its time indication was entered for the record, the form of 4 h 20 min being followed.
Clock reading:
12 h 04 min
